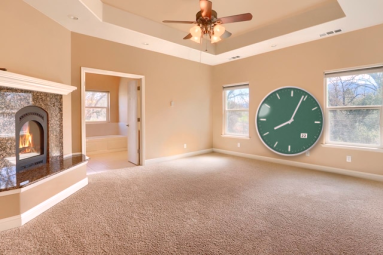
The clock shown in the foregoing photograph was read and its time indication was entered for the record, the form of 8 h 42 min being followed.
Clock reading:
8 h 04 min
